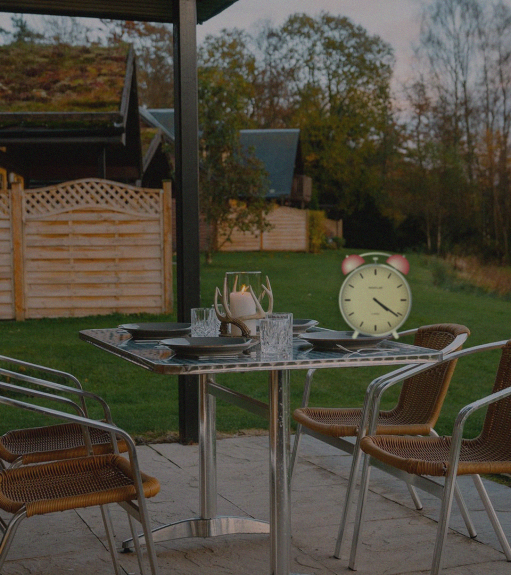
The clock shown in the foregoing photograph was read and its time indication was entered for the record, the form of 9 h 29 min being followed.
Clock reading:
4 h 21 min
